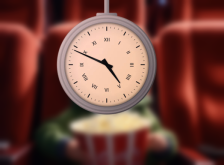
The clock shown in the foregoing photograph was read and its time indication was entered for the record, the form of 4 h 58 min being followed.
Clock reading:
4 h 49 min
